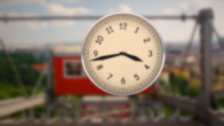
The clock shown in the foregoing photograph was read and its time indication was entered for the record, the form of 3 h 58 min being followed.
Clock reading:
3 h 43 min
